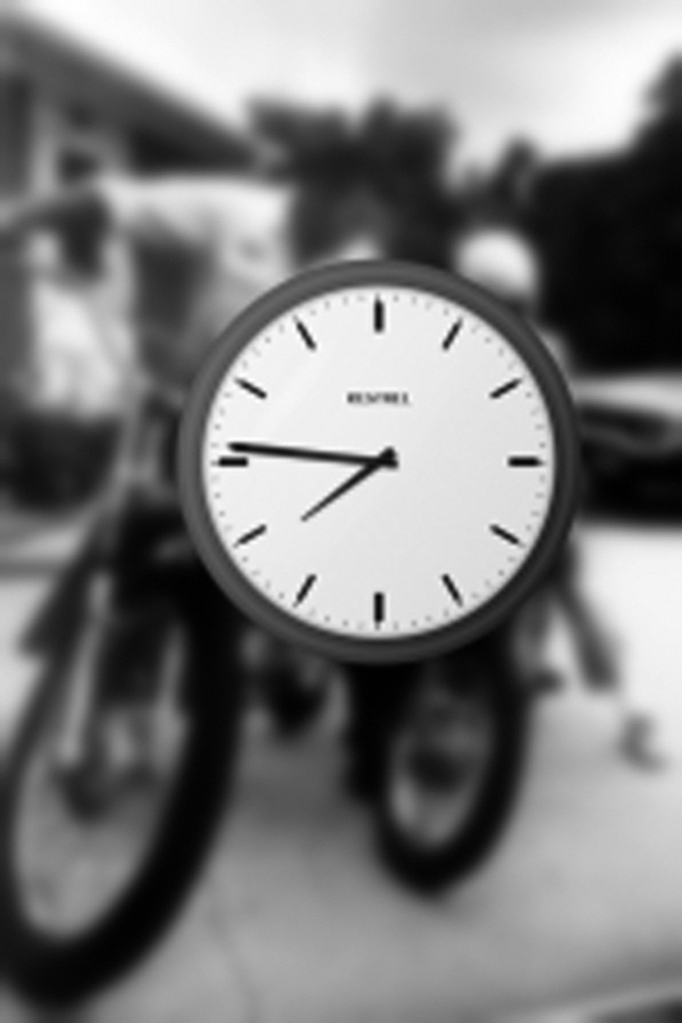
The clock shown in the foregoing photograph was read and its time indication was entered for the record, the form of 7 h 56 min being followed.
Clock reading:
7 h 46 min
